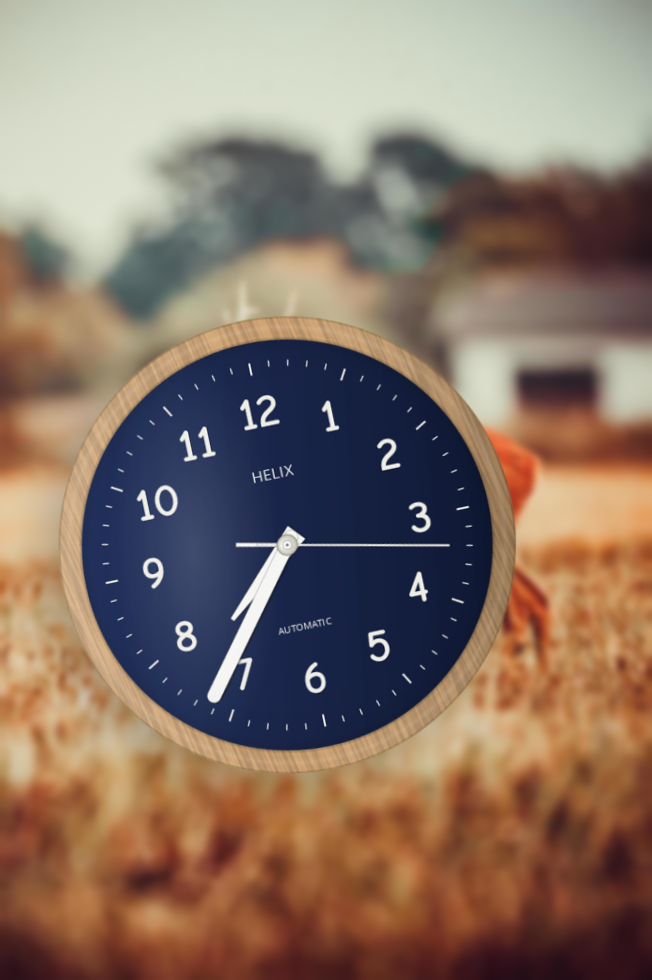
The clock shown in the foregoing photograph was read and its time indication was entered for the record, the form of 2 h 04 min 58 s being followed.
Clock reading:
7 h 36 min 17 s
